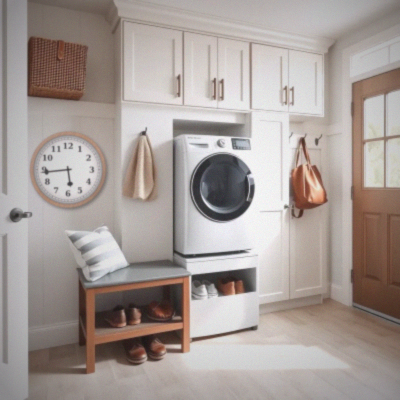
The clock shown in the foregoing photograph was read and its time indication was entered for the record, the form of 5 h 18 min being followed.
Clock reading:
5 h 44 min
